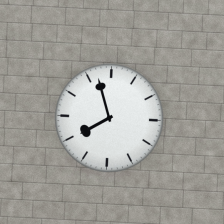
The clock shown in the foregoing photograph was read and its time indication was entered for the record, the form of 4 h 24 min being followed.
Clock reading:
7 h 57 min
